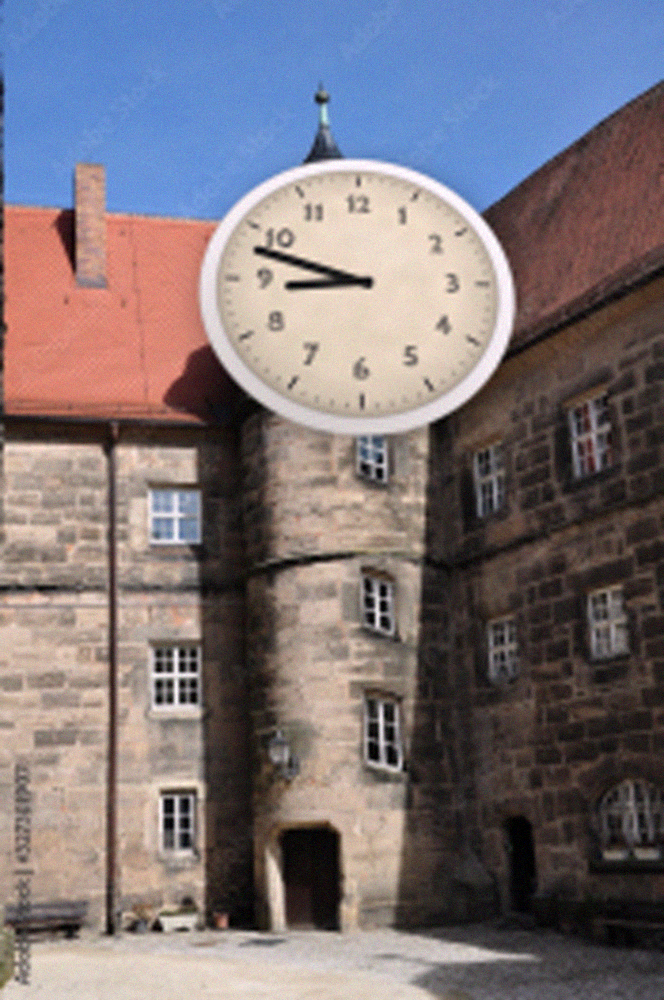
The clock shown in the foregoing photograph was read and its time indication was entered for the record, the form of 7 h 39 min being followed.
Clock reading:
8 h 48 min
